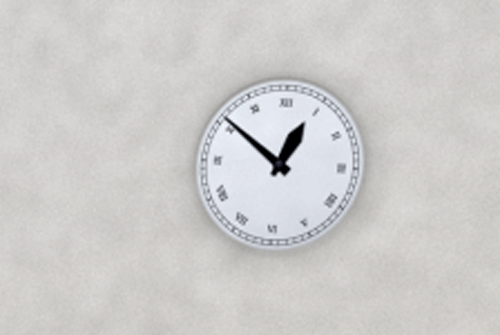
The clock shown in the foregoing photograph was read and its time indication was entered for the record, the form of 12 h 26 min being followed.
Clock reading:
12 h 51 min
